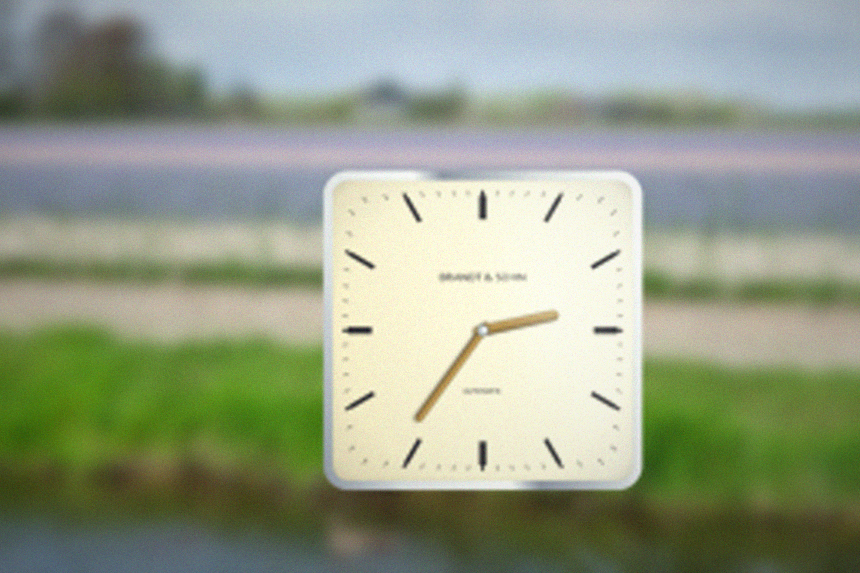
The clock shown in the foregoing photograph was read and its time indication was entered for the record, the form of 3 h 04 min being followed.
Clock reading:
2 h 36 min
